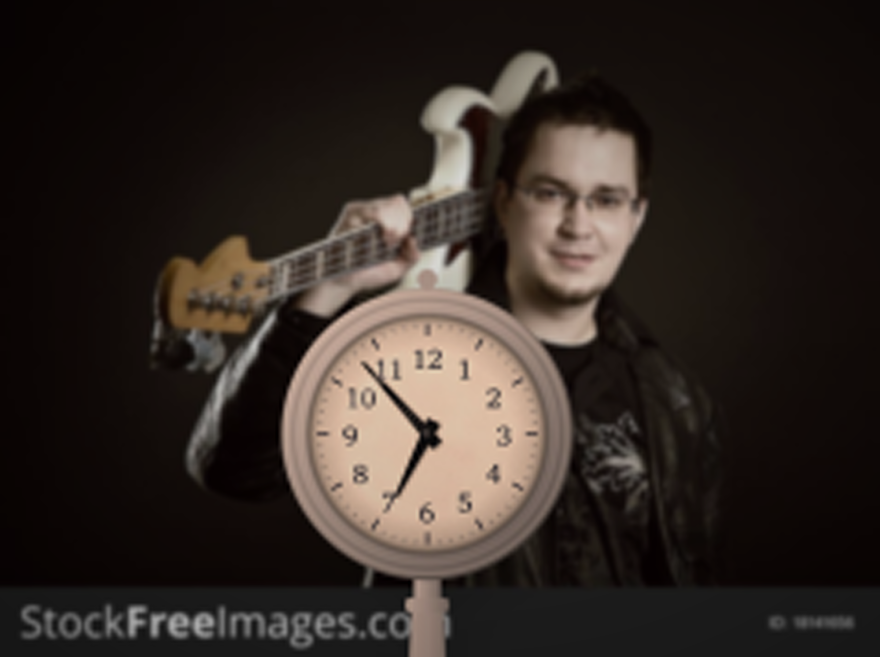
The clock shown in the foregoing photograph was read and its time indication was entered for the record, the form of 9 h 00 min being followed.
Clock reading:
6 h 53 min
